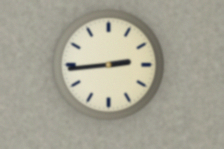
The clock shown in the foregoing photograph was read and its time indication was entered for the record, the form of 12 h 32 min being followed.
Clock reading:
2 h 44 min
